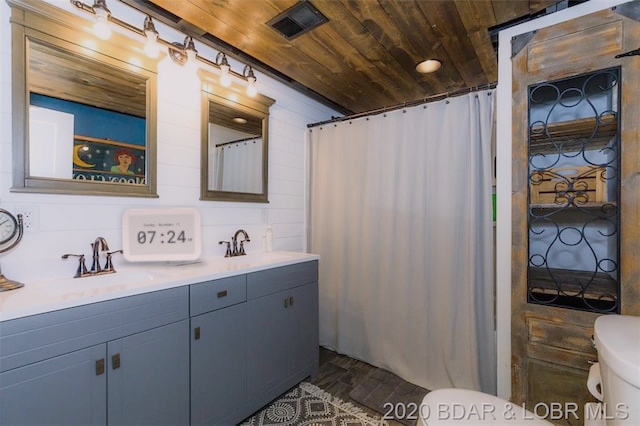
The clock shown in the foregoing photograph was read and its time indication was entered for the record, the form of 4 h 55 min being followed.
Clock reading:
7 h 24 min
